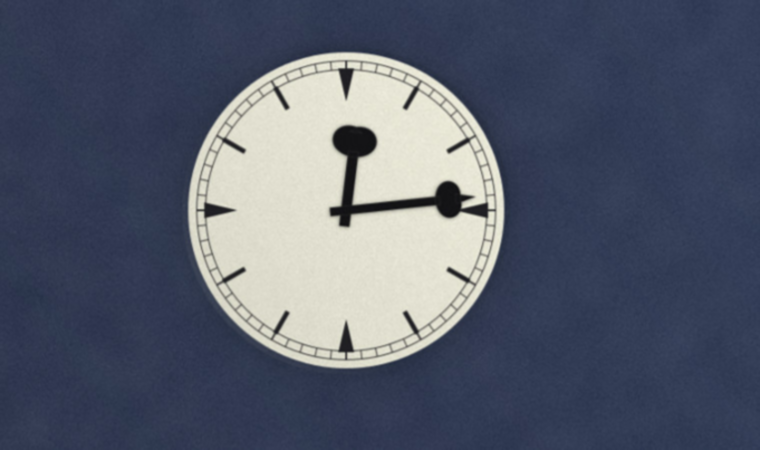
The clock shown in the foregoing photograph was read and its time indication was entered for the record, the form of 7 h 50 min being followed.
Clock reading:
12 h 14 min
